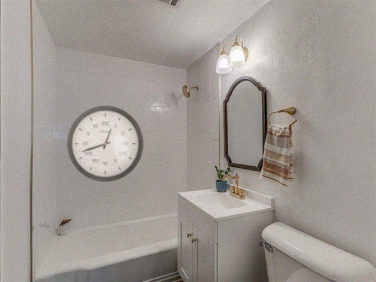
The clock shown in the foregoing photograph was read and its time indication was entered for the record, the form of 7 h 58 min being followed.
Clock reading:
12 h 42 min
